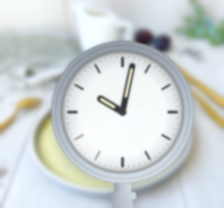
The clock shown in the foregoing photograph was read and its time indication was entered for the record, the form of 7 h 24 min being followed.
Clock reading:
10 h 02 min
